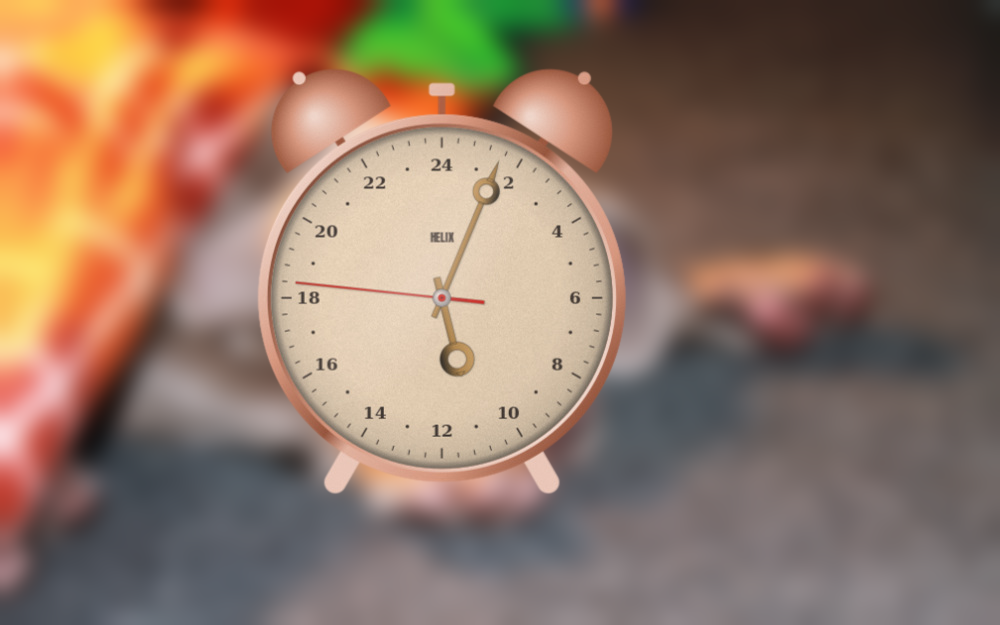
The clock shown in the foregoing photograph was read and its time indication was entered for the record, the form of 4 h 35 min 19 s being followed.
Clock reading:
11 h 03 min 46 s
